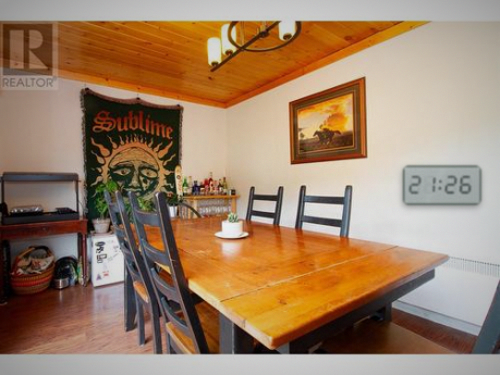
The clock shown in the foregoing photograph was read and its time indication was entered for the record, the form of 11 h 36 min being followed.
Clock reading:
21 h 26 min
